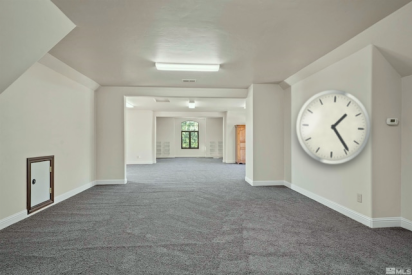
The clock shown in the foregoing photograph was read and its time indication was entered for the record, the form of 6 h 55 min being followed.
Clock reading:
1 h 24 min
